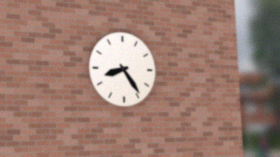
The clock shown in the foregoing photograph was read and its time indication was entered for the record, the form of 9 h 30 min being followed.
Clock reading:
8 h 24 min
